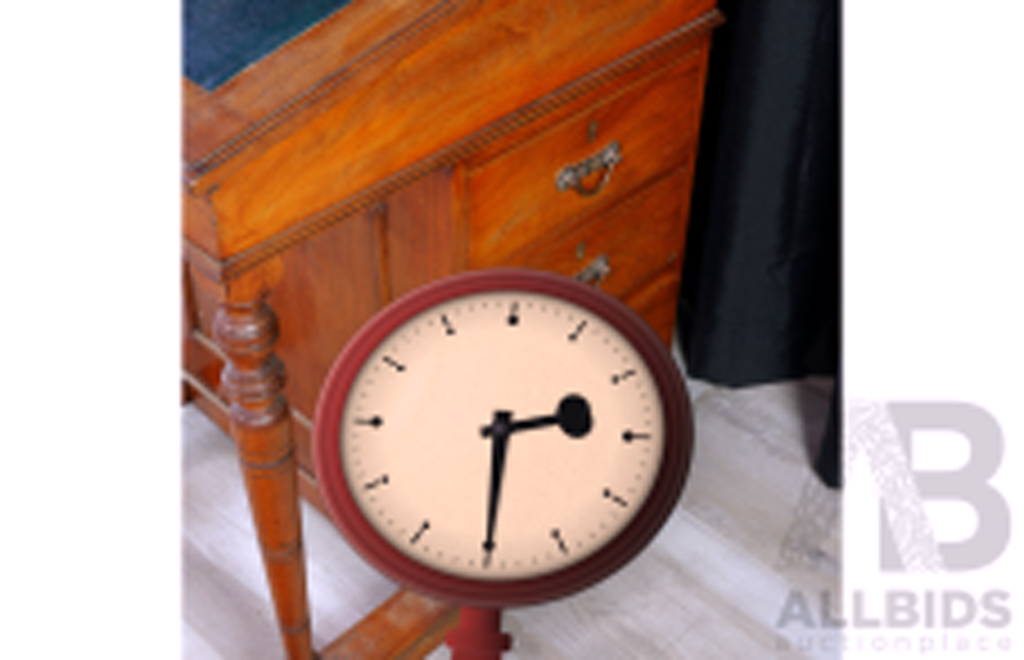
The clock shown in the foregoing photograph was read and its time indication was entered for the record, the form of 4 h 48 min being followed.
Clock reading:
2 h 30 min
